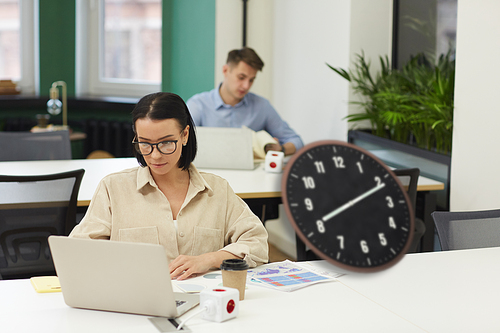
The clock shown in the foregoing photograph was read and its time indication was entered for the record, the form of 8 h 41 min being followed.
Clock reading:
8 h 11 min
